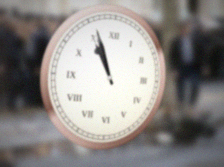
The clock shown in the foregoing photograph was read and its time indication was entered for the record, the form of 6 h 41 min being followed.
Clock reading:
10 h 56 min
